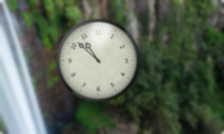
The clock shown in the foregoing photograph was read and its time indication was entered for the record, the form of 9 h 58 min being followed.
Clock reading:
10 h 52 min
